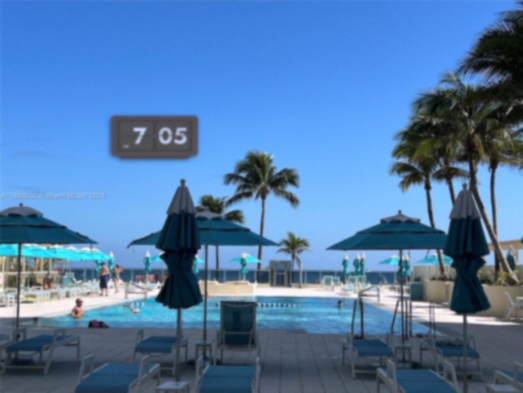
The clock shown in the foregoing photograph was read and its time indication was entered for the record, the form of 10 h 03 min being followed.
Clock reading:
7 h 05 min
